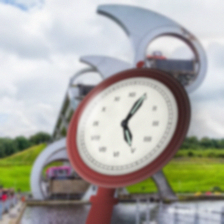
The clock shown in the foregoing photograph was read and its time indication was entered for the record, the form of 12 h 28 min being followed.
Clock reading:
5 h 04 min
